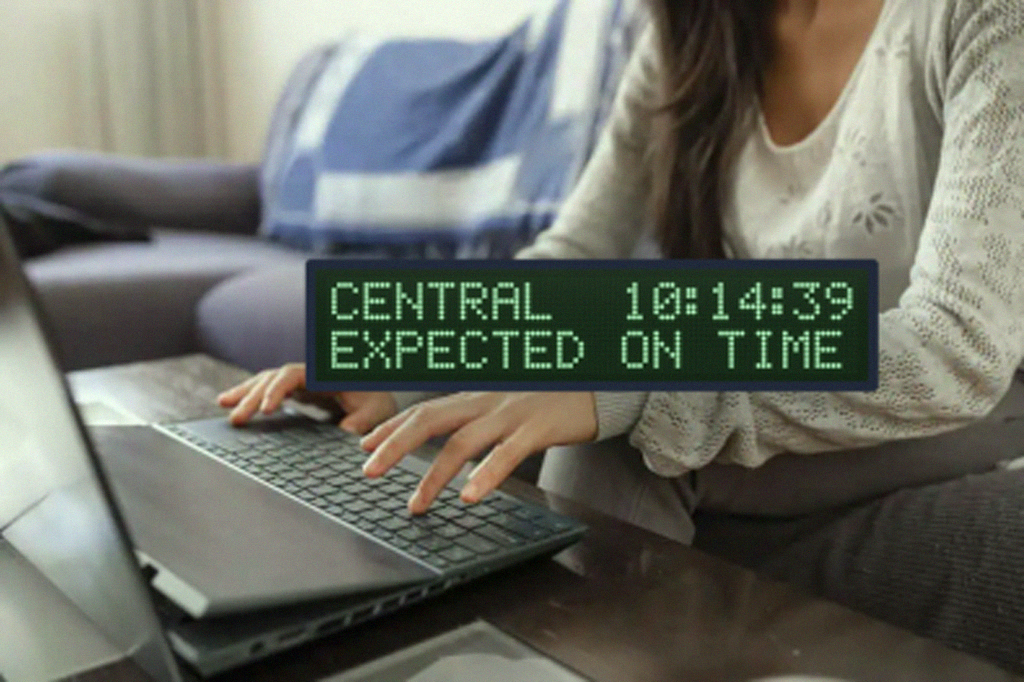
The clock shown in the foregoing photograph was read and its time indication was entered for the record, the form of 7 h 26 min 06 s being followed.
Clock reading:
10 h 14 min 39 s
